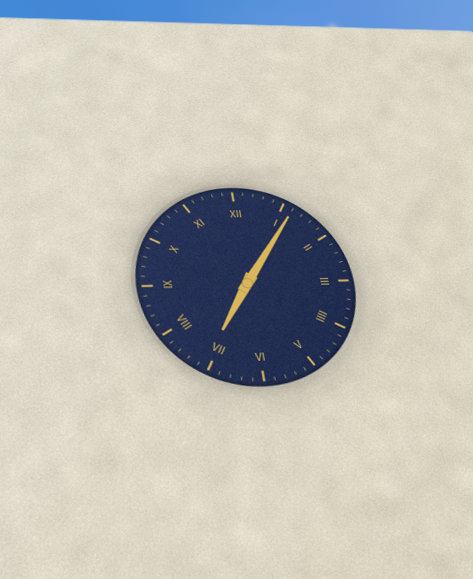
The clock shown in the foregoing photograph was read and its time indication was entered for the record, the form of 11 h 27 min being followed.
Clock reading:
7 h 06 min
